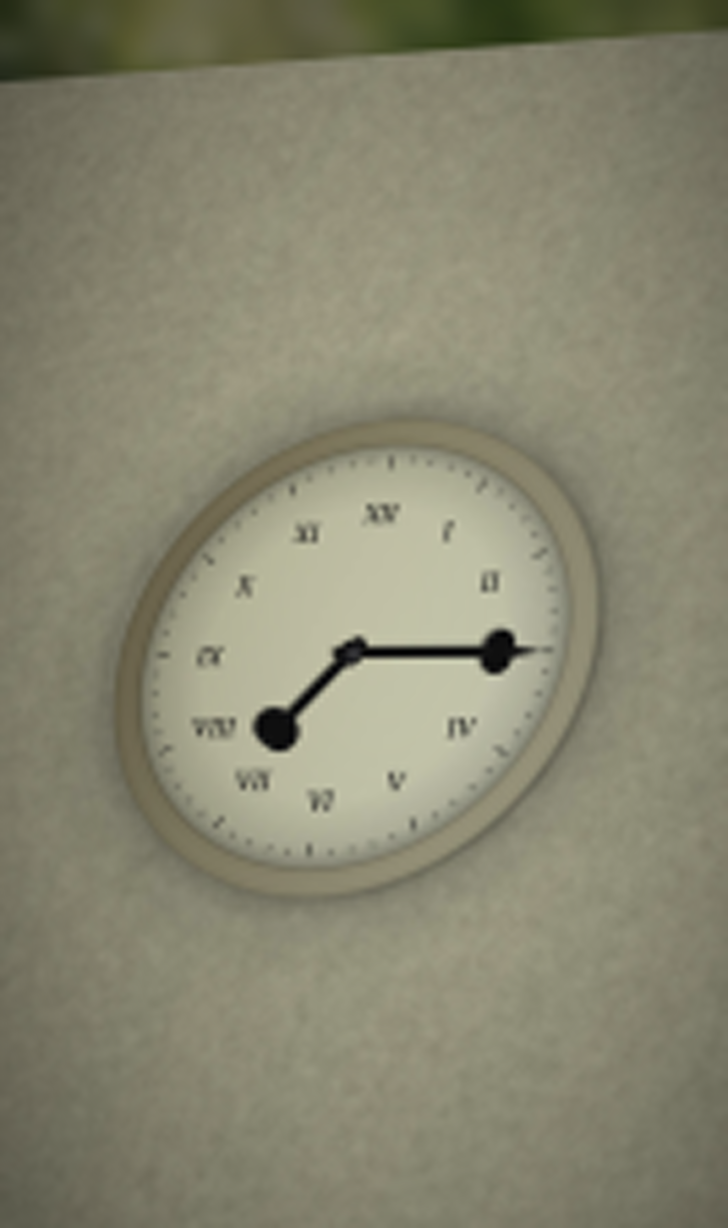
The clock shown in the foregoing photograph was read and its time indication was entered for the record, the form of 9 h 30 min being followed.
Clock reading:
7 h 15 min
